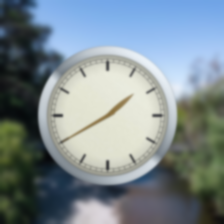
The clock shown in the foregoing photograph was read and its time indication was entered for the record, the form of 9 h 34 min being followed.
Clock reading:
1 h 40 min
